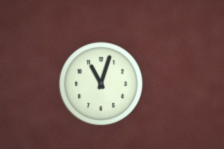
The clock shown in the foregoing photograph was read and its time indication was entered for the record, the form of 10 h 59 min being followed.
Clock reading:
11 h 03 min
